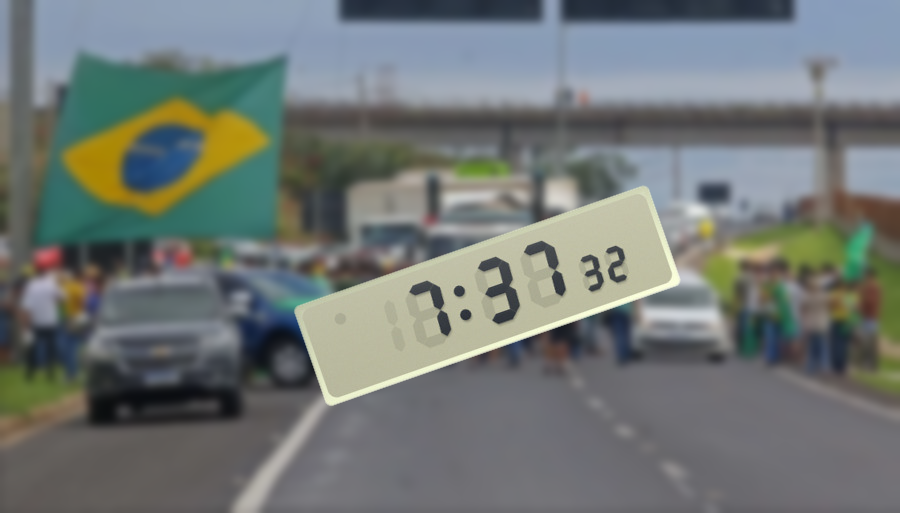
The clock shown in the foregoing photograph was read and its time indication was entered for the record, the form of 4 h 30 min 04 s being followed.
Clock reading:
7 h 37 min 32 s
